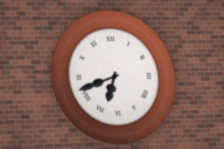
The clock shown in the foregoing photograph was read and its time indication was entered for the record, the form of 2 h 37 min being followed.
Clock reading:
6 h 42 min
